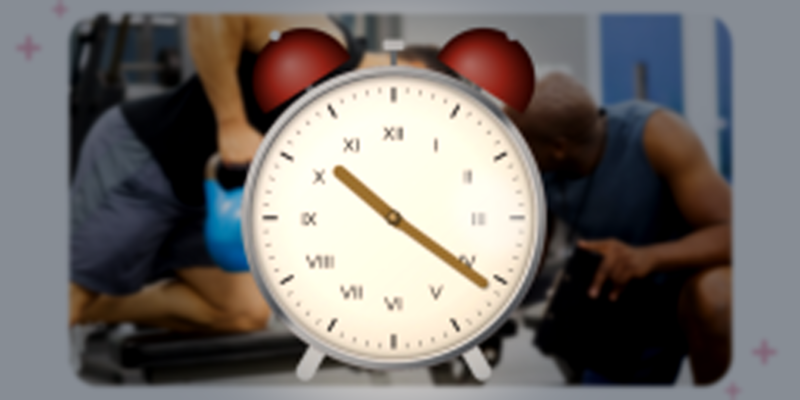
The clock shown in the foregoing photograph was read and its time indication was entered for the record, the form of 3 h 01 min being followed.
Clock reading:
10 h 21 min
